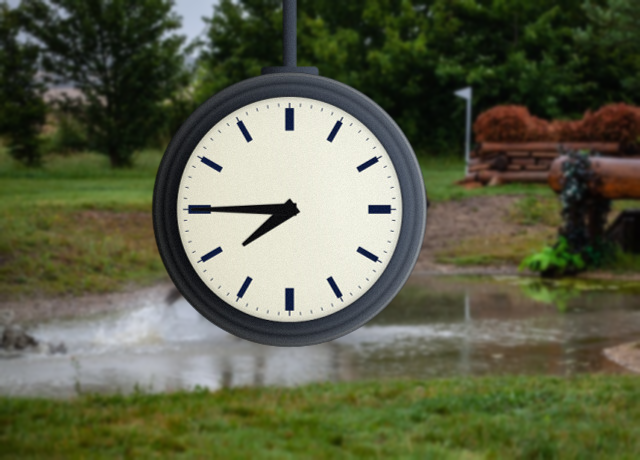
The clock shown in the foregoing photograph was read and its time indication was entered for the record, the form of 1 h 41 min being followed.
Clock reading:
7 h 45 min
